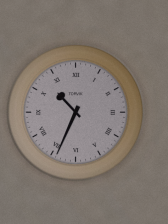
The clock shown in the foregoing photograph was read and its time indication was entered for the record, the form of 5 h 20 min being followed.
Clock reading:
10 h 34 min
